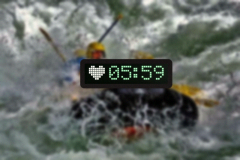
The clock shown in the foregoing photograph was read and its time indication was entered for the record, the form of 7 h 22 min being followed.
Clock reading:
5 h 59 min
